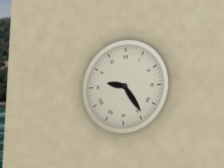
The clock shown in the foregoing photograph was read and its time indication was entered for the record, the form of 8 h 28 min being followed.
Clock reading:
9 h 24 min
